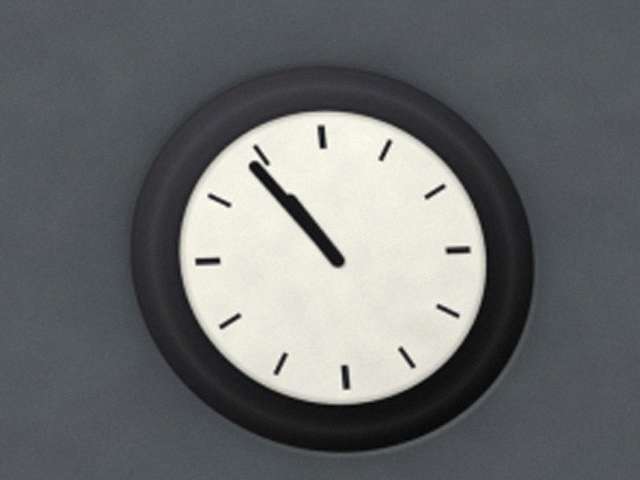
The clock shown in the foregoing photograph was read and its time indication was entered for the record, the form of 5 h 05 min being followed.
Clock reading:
10 h 54 min
